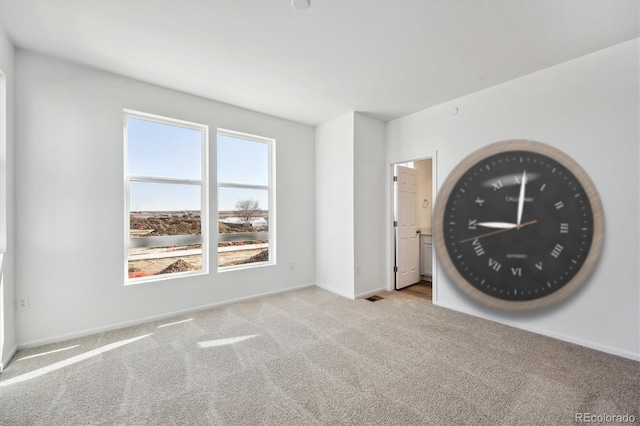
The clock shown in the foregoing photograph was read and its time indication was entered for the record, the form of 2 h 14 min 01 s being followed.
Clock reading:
9 h 00 min 42 s
